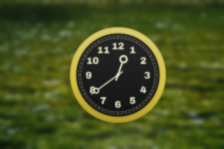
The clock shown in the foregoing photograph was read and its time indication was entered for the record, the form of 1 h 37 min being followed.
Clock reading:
12 h 39 min
